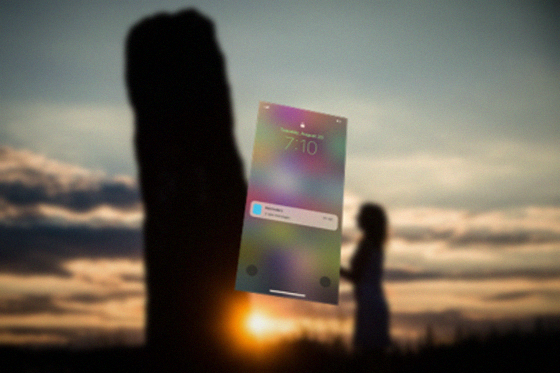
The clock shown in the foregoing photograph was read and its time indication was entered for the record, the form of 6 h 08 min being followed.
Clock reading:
7 h 10 min
